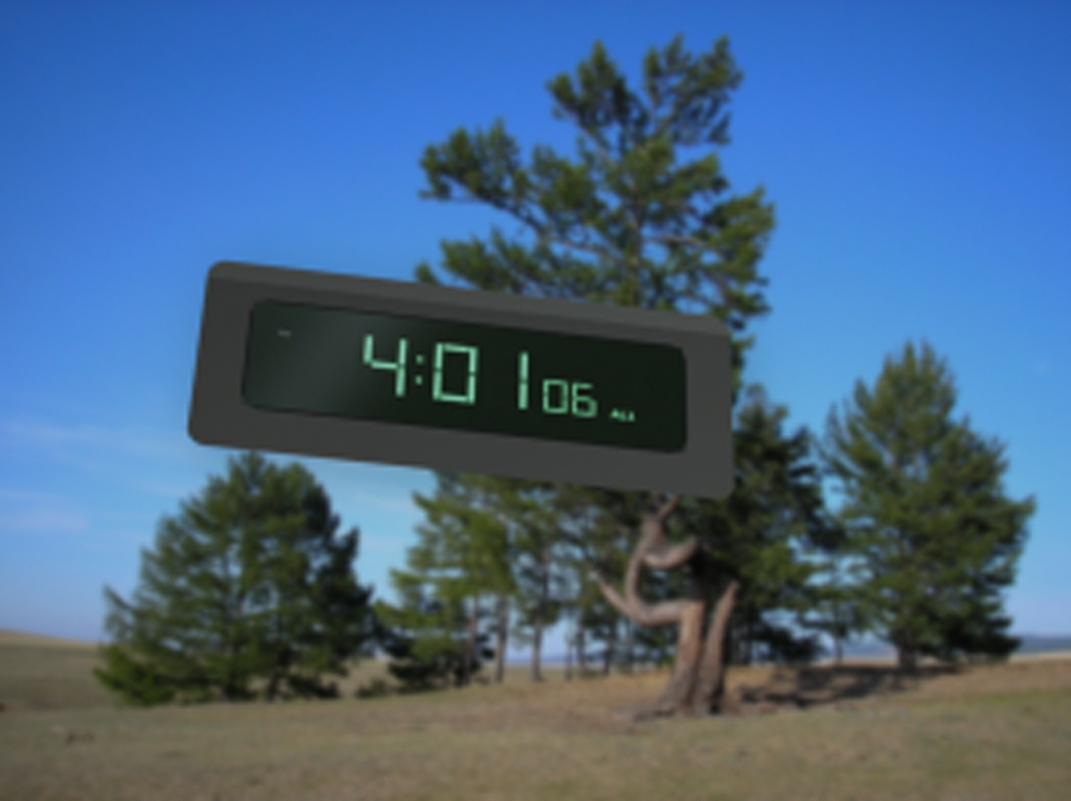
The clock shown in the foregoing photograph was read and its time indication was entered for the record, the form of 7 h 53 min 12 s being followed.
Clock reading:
4 h 01 min 06 s
